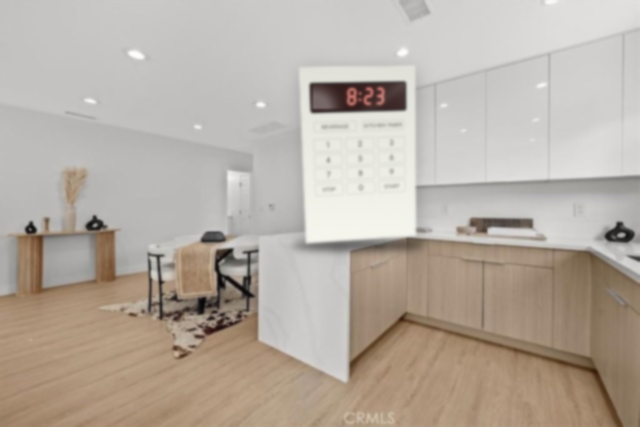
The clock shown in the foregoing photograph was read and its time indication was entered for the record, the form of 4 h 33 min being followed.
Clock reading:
8 h 23 min
